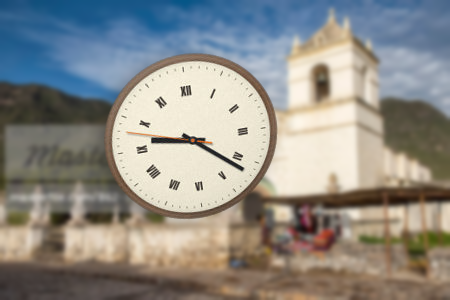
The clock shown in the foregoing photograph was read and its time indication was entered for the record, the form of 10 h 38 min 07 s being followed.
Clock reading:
9 h 21 min 48 s
